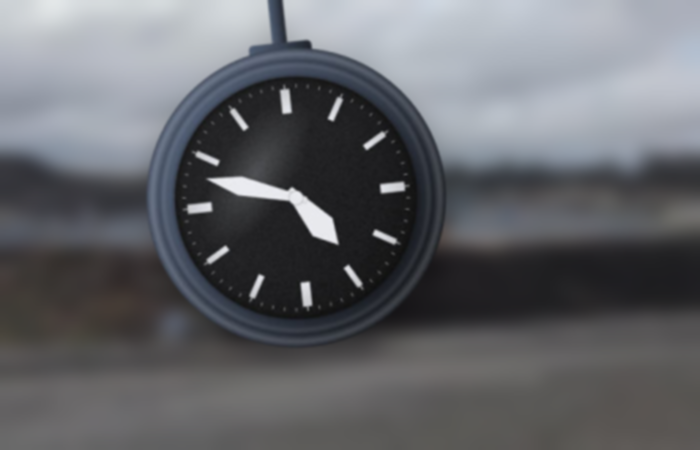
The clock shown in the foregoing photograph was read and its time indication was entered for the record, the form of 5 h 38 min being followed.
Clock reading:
4 h 48 min
